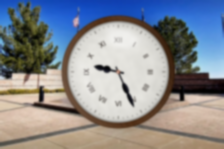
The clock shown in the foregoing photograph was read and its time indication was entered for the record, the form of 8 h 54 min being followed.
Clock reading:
9 h 26 min
